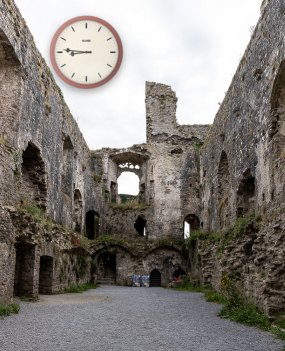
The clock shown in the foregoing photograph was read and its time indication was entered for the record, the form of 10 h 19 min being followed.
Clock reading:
8 h 46 min
